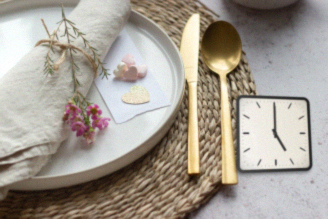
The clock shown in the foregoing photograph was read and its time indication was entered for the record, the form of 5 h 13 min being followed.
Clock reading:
5 h 00 min
